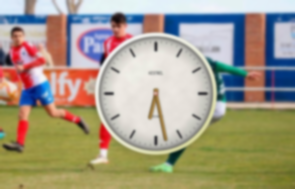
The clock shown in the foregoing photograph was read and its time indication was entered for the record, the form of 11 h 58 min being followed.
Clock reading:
6 h 28 min
